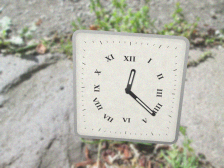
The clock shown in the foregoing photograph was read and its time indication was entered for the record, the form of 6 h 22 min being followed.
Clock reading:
12 h 22 min
